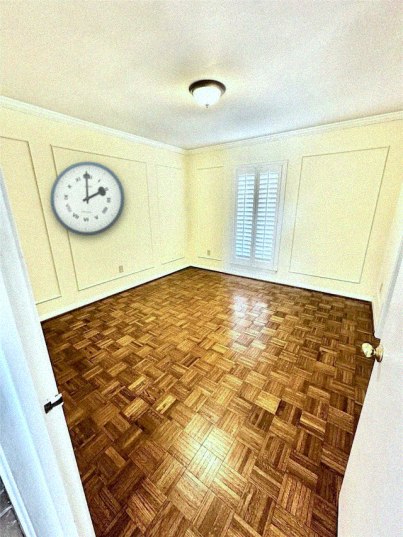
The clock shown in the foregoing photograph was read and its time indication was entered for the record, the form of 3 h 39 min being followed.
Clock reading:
1 h 59 min
